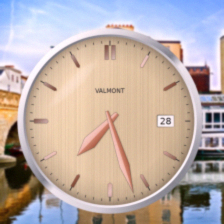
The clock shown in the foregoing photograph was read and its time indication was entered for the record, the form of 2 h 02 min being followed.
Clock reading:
7 h 27 min
